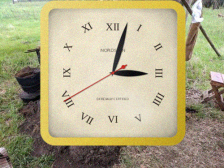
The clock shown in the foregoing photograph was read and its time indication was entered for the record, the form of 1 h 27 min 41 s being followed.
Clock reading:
3 h 02 min 40 s
